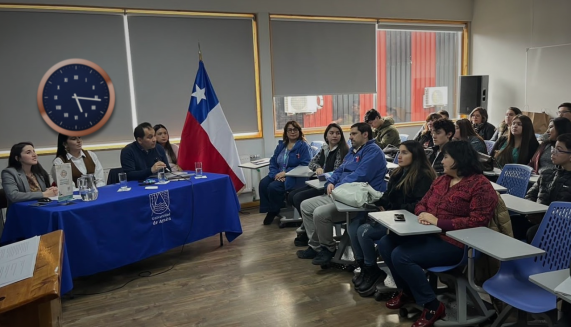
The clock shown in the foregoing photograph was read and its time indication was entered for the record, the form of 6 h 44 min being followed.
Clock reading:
5 h 16 min
